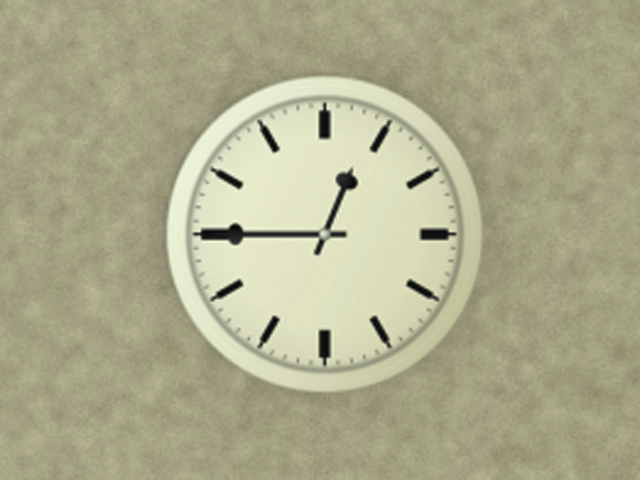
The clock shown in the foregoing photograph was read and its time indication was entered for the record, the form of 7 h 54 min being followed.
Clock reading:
12 h 45 min
